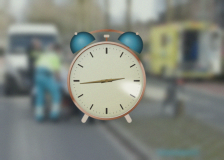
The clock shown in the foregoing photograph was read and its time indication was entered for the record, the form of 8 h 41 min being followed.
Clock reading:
2 h 44 min
